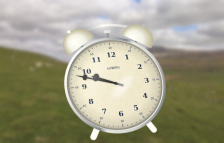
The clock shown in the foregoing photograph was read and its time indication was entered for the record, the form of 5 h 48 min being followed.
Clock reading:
9 h 48 min
